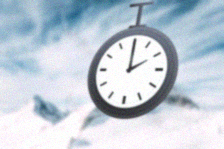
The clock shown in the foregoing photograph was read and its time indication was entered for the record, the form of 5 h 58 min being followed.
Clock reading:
2 h 00 min
